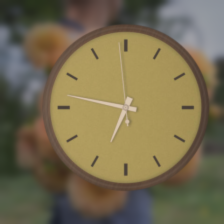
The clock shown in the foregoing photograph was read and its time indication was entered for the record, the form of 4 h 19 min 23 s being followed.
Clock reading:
6 h 46 min 59 s
